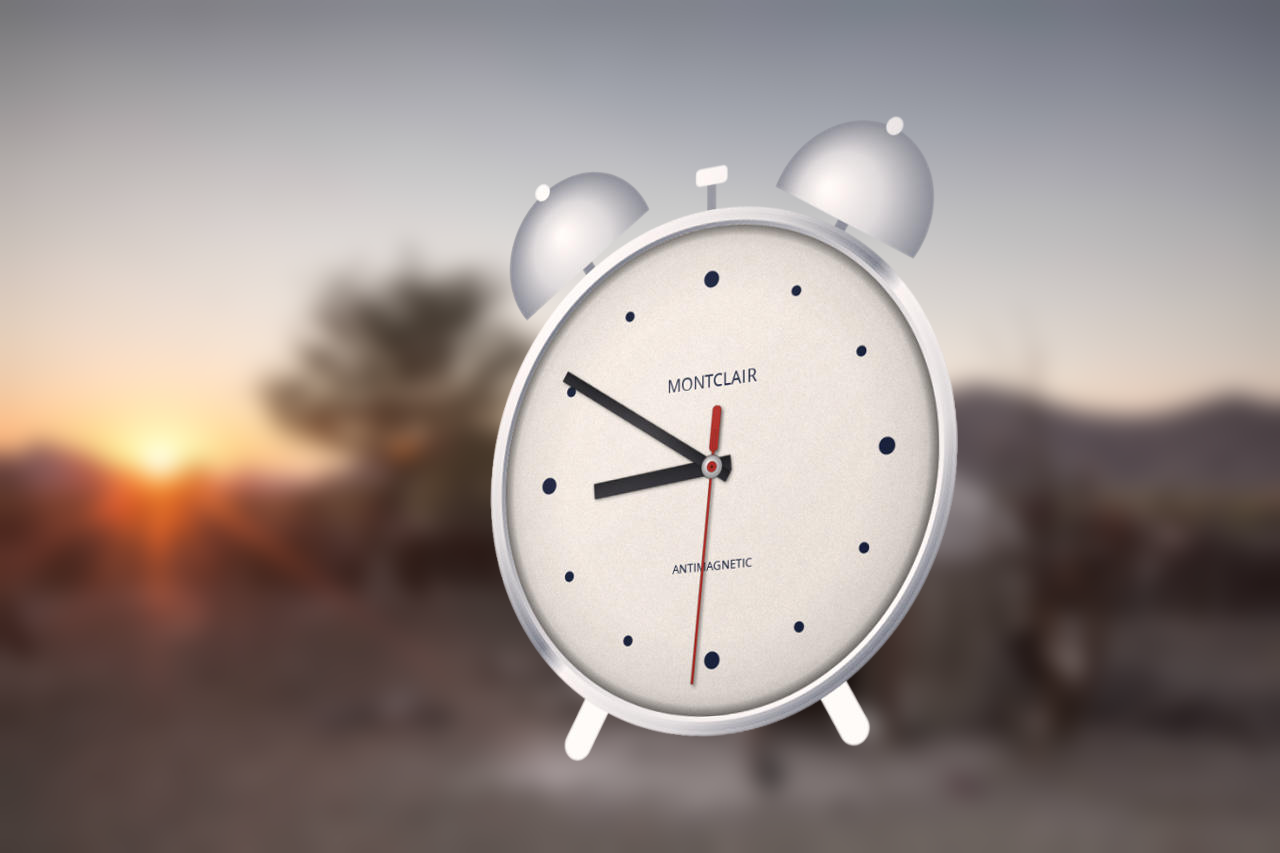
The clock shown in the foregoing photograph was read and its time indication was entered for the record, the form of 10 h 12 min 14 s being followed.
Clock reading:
8 h 50 min 31 s
